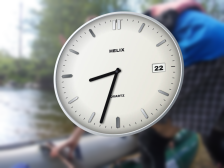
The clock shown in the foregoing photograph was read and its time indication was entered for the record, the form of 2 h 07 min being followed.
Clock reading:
8 h 33 min
